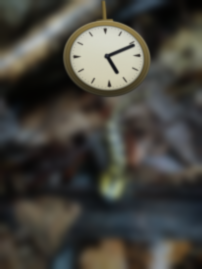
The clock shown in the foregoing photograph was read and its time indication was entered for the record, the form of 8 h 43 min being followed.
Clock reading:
5 h 11 min
